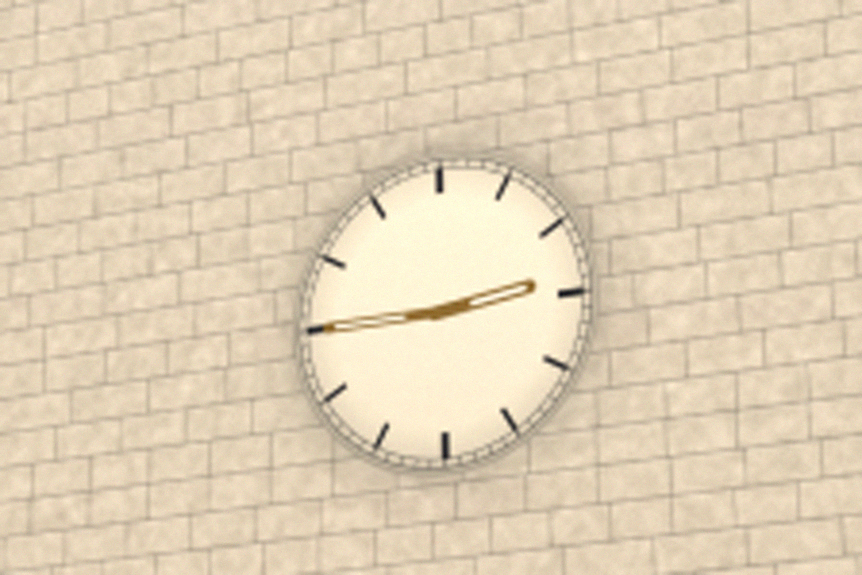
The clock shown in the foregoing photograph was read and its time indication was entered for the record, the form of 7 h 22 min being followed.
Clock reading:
2 h 45 min
